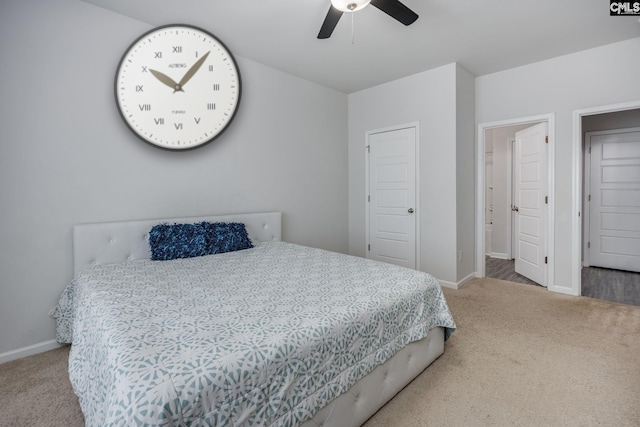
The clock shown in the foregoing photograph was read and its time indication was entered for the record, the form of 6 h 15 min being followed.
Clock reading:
10 h 07 min
